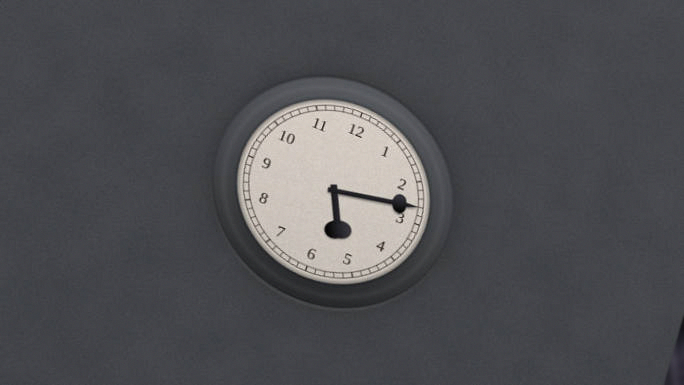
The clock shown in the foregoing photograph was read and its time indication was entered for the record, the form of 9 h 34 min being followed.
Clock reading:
5 h 13 min
